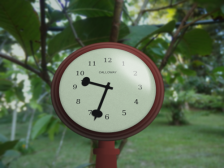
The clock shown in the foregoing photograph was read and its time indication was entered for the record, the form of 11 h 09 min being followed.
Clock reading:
9 h 33 min
